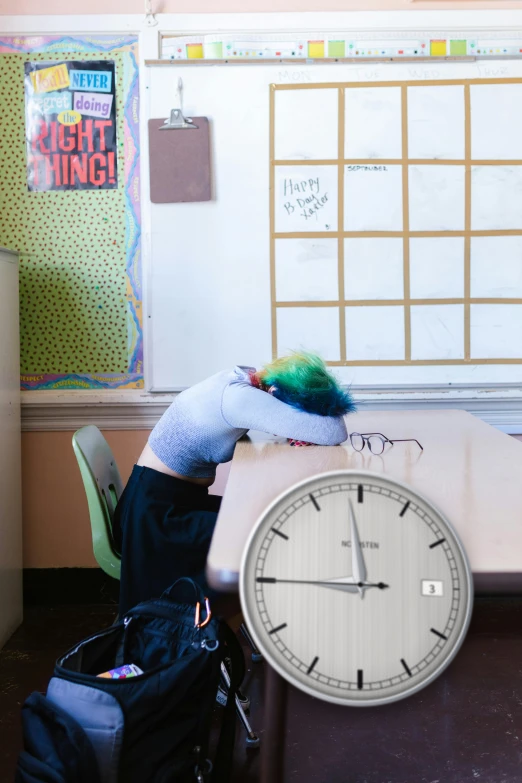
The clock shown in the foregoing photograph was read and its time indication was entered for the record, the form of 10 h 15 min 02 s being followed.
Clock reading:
8 h 58 min 45 s
